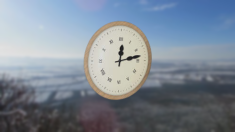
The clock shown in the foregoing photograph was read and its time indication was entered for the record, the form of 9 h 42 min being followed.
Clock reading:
12 h 13 min
